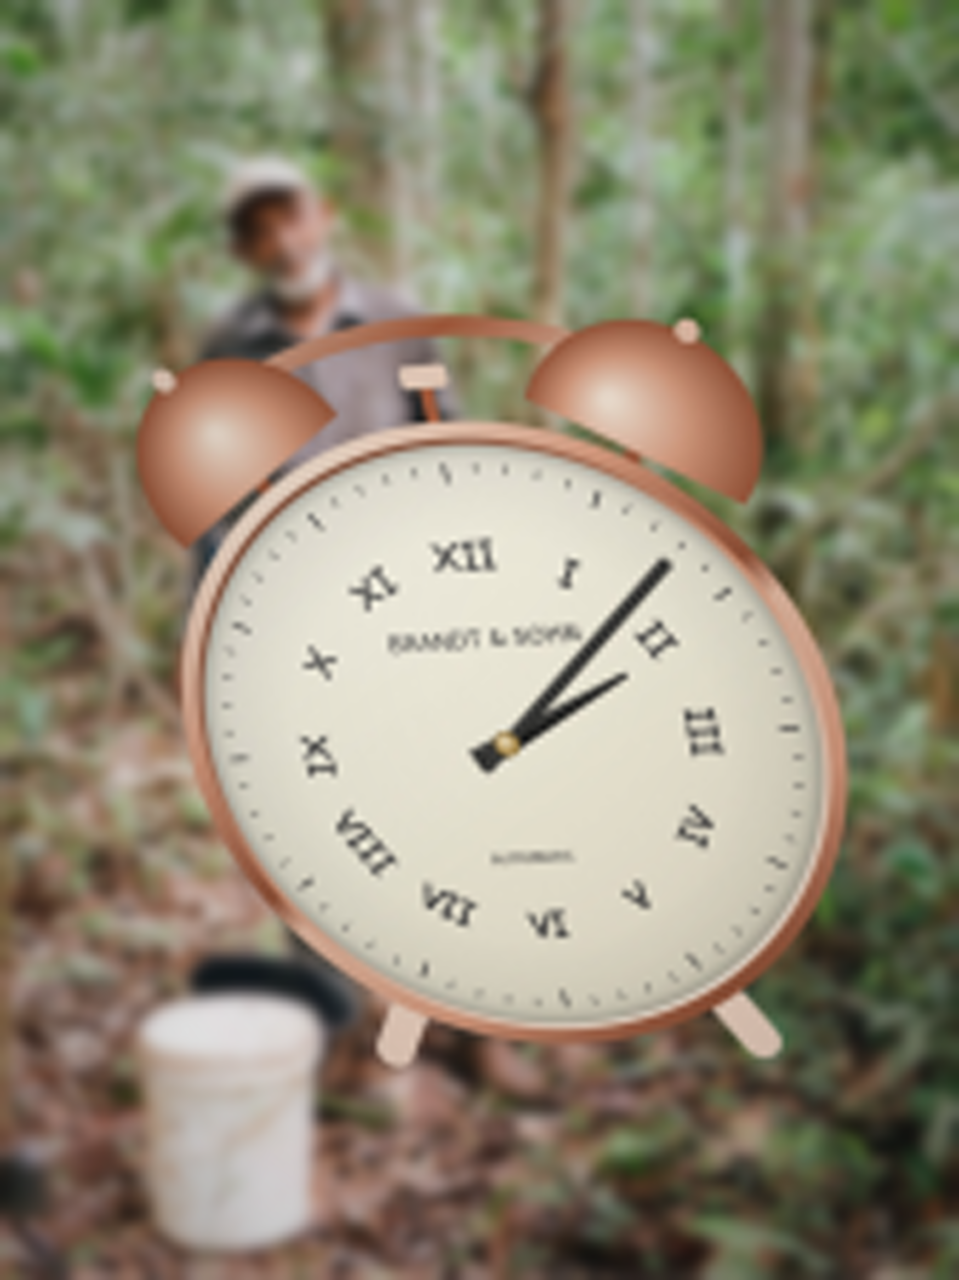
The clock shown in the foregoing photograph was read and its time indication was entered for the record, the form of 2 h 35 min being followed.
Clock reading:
2 h 08 min
